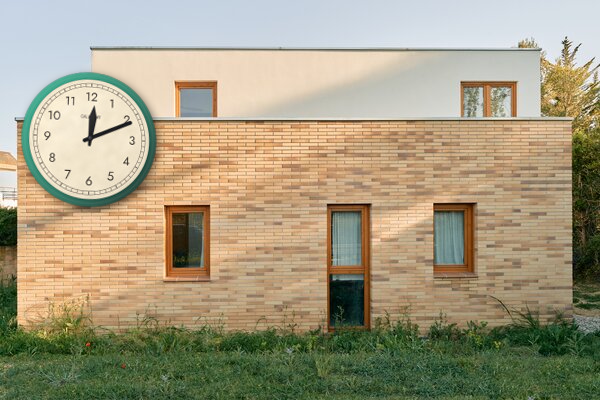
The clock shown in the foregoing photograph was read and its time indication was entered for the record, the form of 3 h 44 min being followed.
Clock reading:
12 h 11 min
